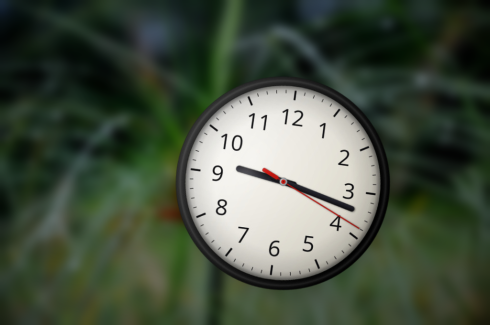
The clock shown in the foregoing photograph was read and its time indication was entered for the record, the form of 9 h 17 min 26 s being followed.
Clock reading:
9 h 17 min 19 s
